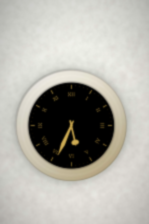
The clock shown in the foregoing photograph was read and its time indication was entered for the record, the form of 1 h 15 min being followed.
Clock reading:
5 h 34 min
